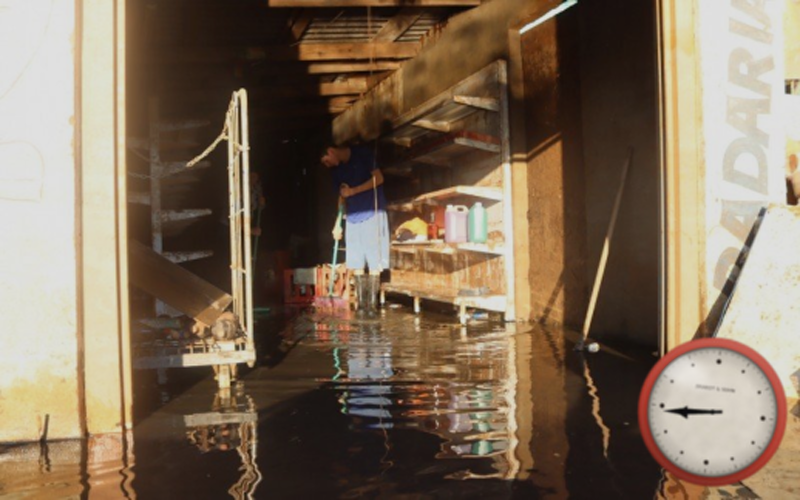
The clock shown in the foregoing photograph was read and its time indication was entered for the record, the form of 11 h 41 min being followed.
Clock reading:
8 h 44 min
